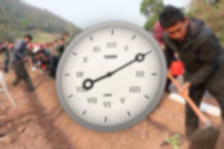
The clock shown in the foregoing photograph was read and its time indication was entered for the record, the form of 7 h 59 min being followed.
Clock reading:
8 h 10 min
